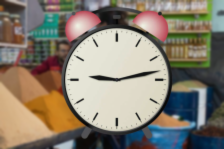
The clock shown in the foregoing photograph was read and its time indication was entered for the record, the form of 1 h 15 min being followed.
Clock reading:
9 h 13 min
